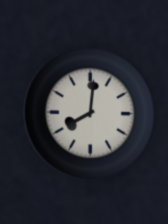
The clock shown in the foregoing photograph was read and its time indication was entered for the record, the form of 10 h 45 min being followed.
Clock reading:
8 h 01 min
